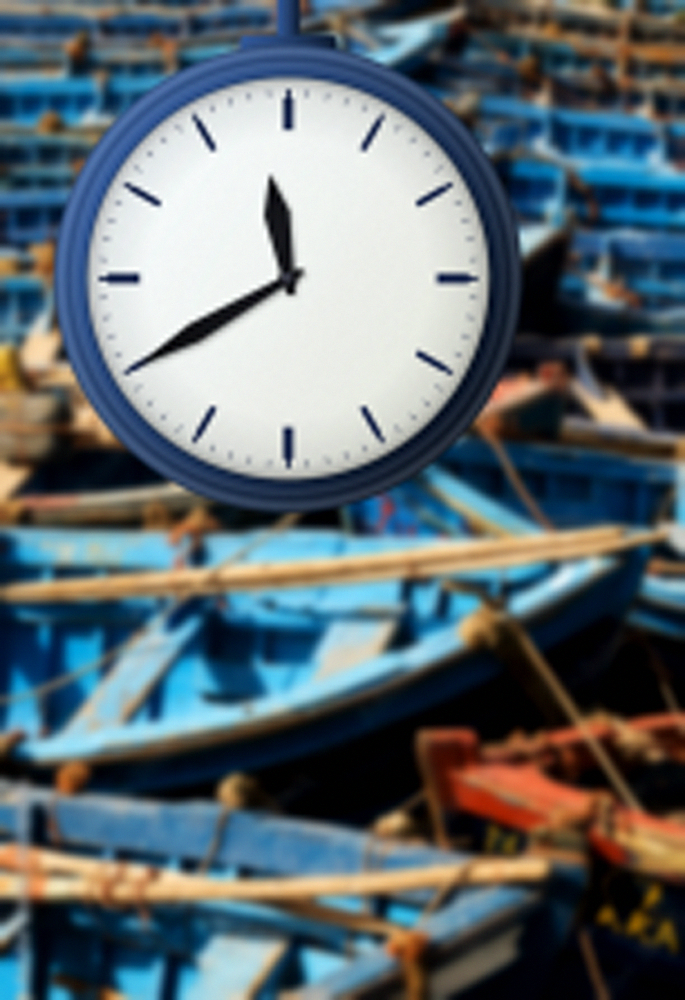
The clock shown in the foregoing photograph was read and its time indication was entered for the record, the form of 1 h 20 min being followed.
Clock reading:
11 h 40 min
